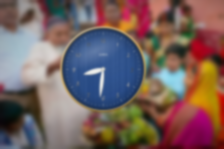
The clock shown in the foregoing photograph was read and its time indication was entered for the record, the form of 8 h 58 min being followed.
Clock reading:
8 h 31 min
